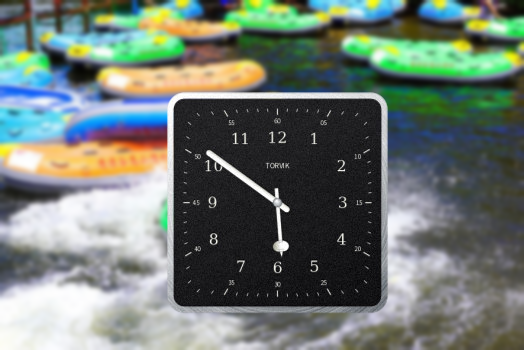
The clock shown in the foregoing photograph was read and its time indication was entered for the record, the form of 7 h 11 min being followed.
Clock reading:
5 h 51 min
